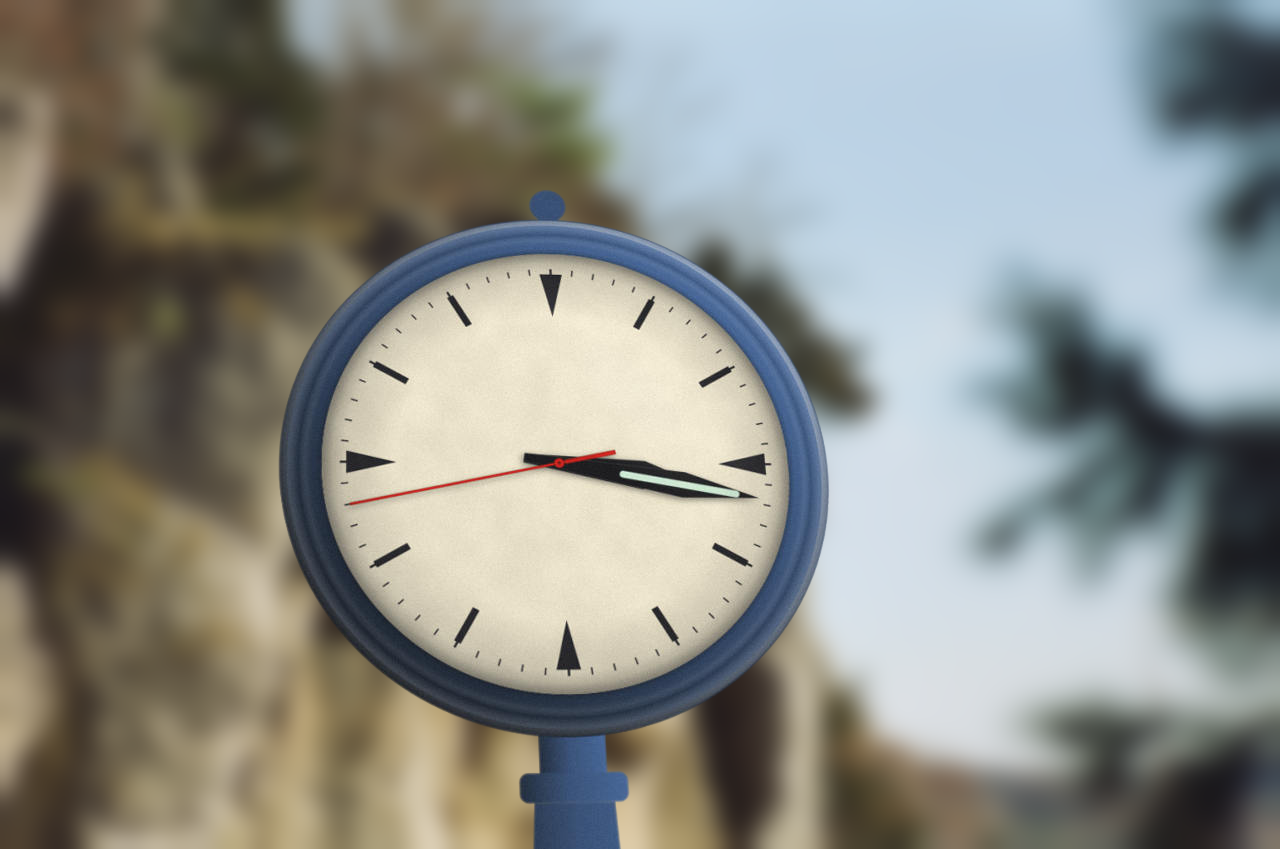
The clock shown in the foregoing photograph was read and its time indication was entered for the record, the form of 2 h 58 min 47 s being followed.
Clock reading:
3 h 16 min 43 s
